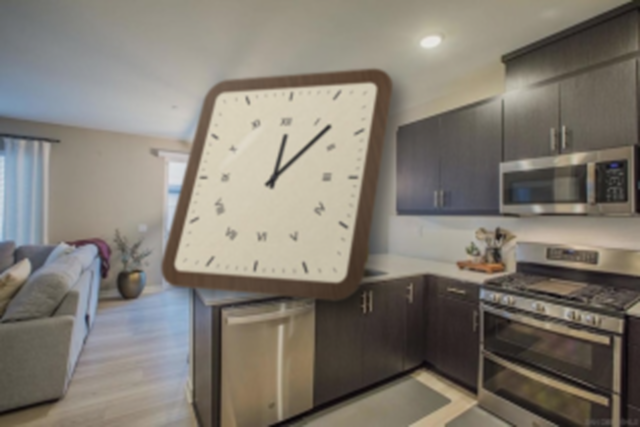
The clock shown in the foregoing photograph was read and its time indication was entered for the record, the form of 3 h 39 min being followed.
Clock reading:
12 h 07 min
